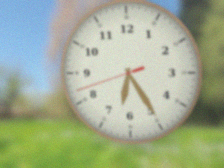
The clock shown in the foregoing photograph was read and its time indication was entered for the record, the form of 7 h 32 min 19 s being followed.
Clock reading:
6 h 24 min 42 s
